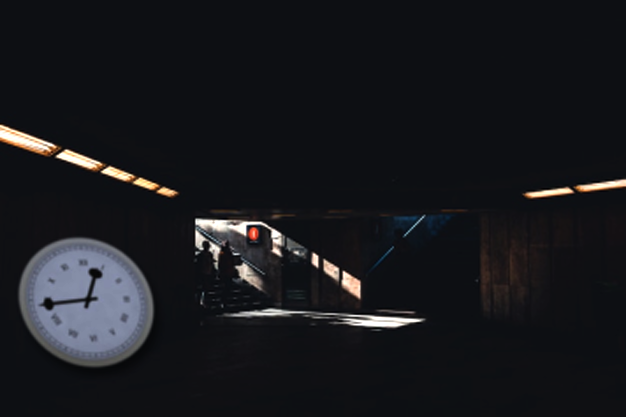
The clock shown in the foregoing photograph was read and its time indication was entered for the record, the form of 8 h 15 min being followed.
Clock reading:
12 h 44 min
